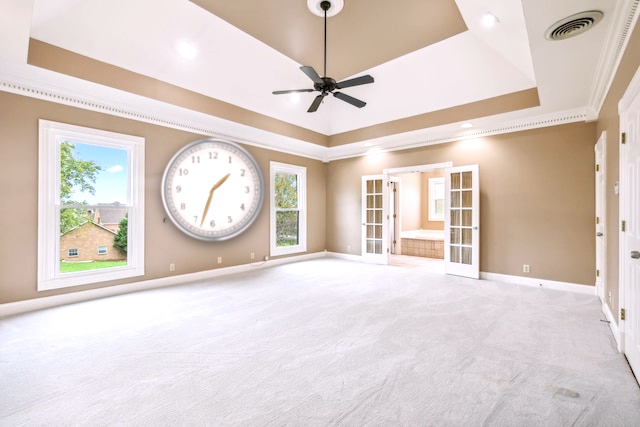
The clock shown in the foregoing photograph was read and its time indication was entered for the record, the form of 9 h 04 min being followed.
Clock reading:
1 h 33 min
